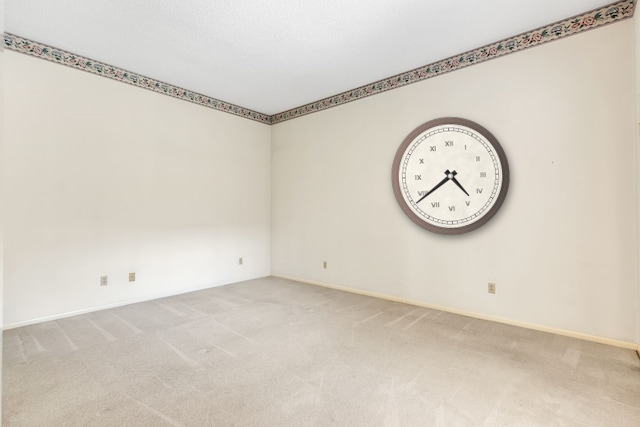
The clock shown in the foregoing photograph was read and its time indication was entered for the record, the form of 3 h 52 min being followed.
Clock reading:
4 h 39 min
